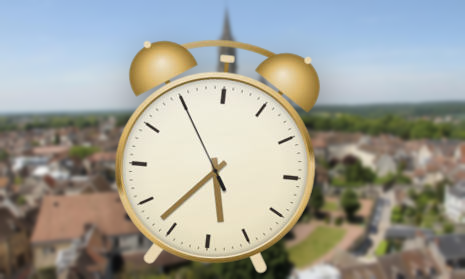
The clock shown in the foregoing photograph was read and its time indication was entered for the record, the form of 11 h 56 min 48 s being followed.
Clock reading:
5 h 36 min 55 s
